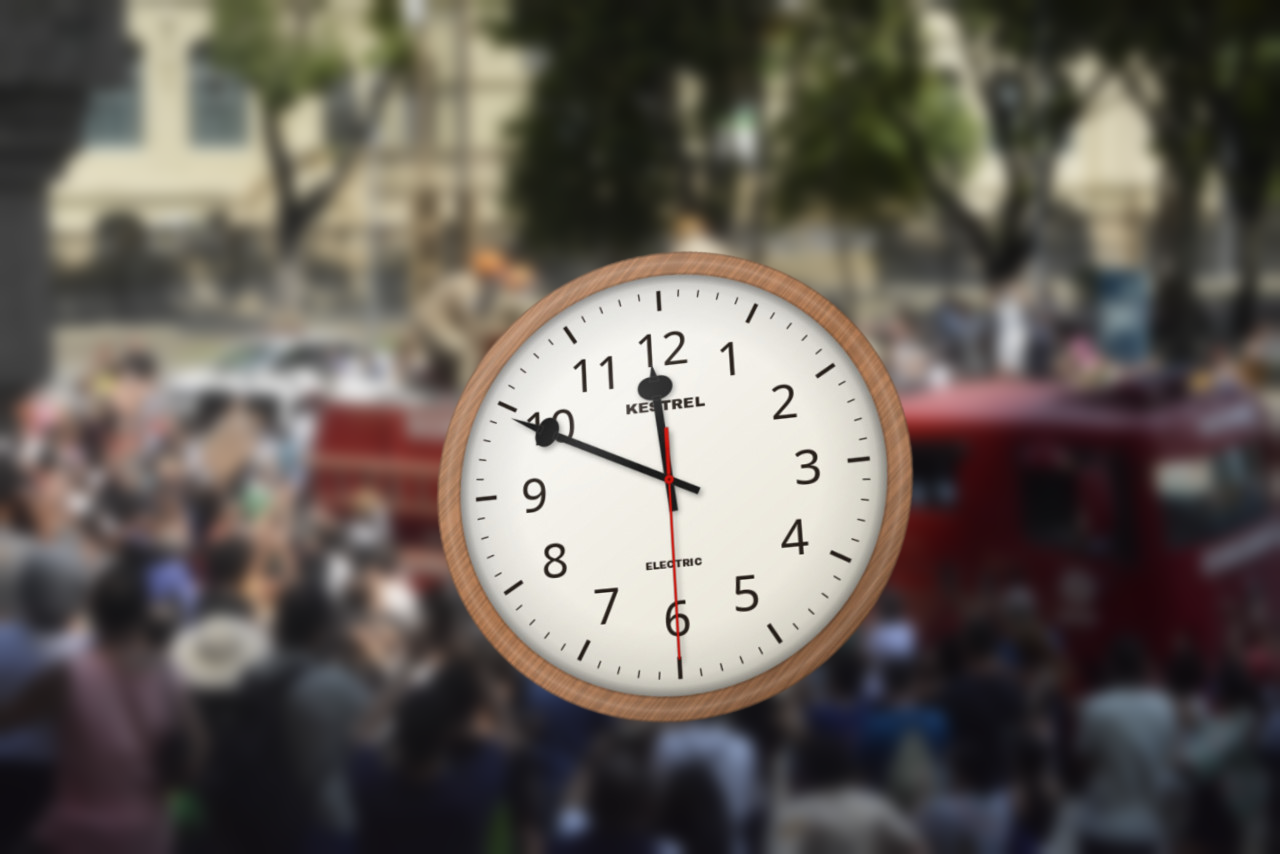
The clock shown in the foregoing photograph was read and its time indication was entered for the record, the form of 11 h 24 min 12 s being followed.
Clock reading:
11 h 49 min 30 s
